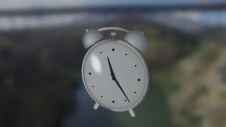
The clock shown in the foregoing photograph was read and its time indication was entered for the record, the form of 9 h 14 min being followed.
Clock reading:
11 h 24 min
